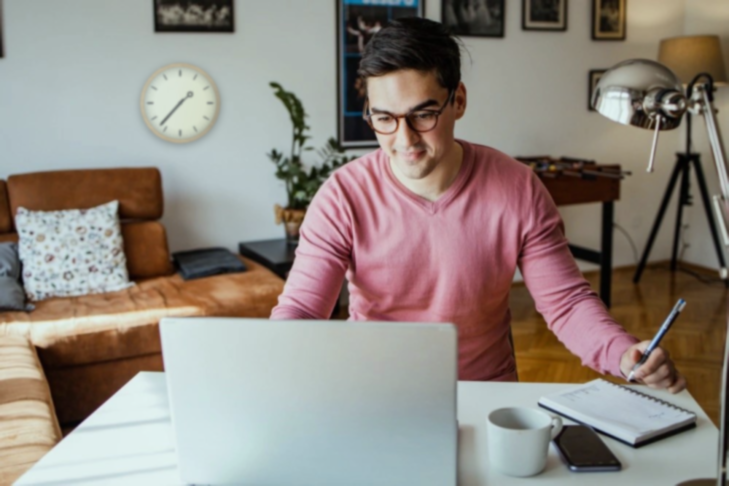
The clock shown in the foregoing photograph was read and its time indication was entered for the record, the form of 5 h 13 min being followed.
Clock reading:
1 h 37 min
